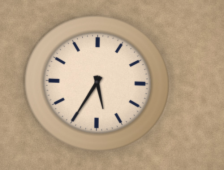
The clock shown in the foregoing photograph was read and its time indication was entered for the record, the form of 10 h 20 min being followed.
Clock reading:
5 h 35 min
